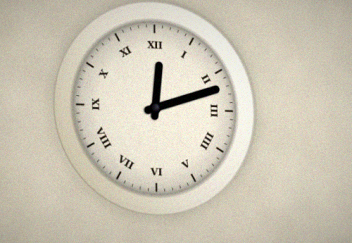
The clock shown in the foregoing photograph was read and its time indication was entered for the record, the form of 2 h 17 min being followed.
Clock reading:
12 h 12 min
